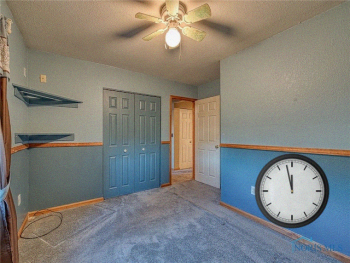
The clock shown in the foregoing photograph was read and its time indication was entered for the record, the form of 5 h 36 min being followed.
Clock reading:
11 h 58 min
